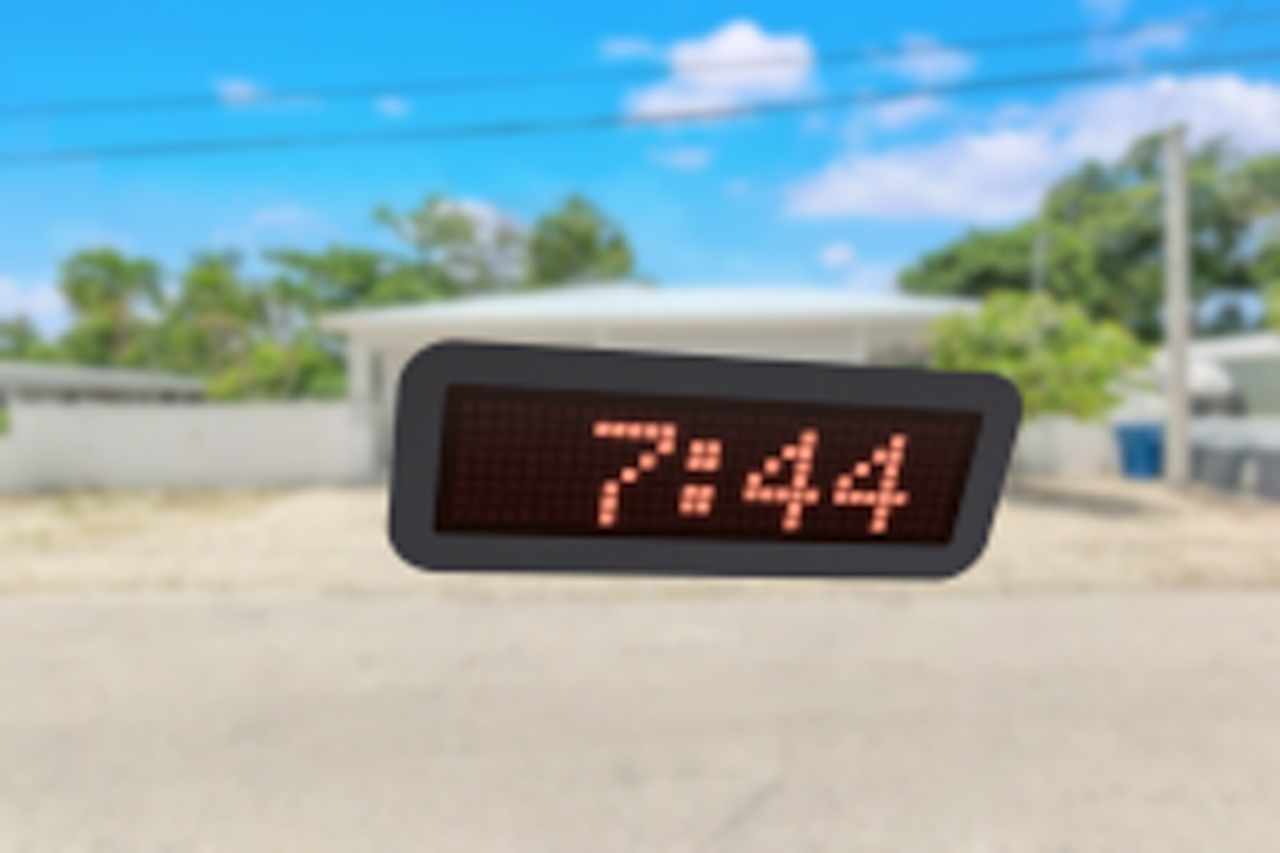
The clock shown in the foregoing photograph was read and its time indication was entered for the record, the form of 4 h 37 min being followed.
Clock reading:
7 h 44 min
